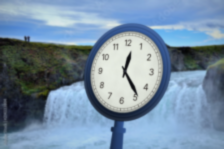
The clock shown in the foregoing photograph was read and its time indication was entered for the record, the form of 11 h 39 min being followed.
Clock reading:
12 h 24 min
